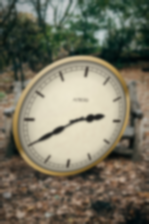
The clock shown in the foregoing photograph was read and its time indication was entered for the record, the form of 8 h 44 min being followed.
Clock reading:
2 h 40 min
